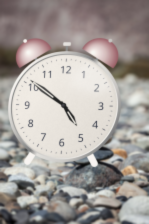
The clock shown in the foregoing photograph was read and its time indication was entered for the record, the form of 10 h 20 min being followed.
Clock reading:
4 h 51 min
